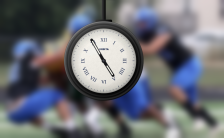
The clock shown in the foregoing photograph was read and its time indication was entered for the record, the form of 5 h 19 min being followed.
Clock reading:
4 h 55 min
